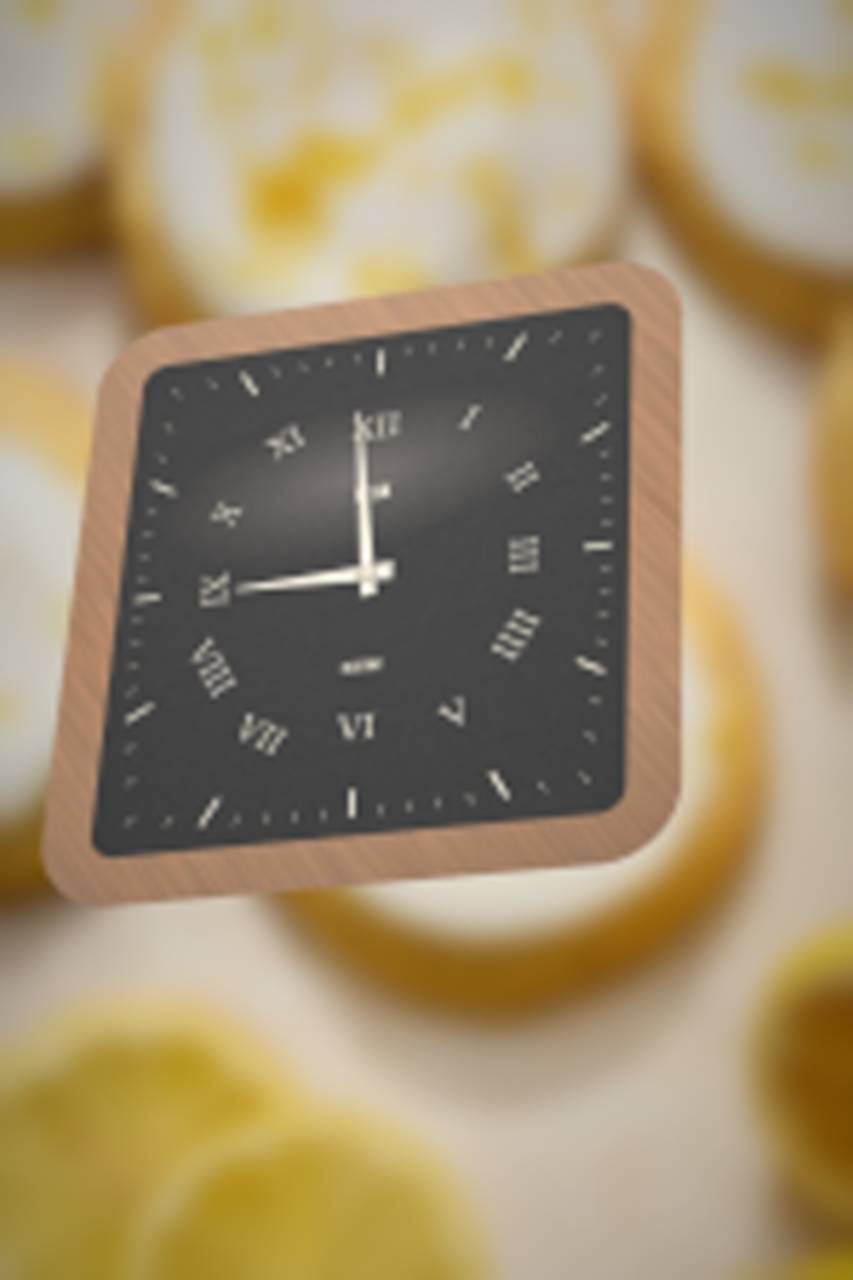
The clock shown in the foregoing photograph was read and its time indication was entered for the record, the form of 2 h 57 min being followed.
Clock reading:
8 h 59 min
